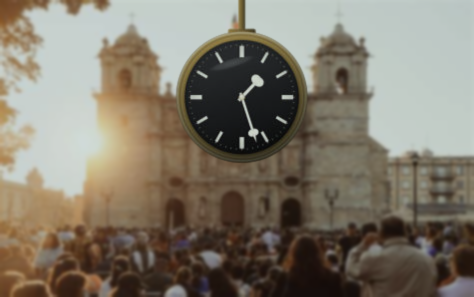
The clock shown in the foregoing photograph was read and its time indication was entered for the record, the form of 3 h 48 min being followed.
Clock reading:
1 h 27 min
